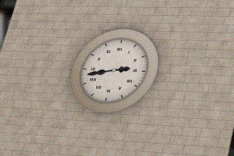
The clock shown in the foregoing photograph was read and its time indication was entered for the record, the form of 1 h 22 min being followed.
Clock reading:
2 h 43 min
